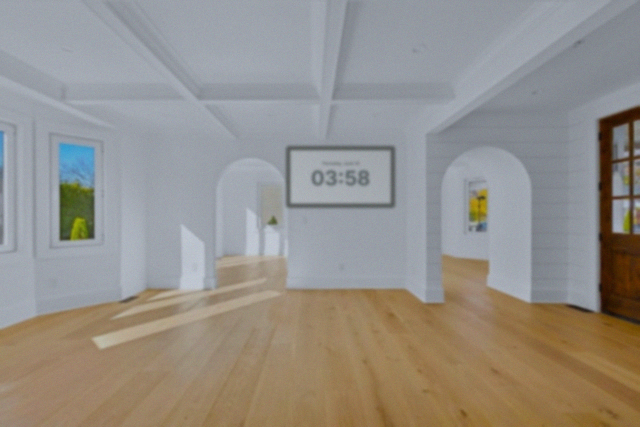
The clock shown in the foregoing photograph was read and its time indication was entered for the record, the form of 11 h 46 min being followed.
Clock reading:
3 h 58 min
